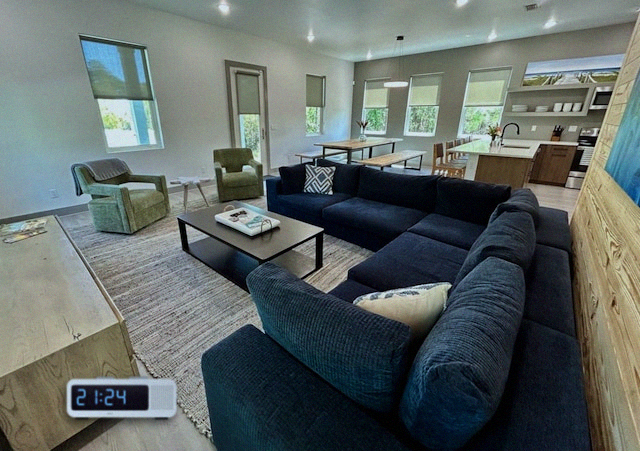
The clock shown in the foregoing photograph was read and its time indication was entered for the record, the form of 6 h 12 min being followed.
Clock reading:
21 h 24 min
